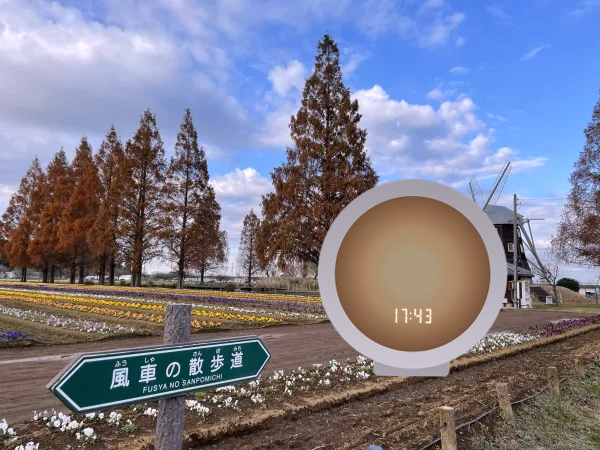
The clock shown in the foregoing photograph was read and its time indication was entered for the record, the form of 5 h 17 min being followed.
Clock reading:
17 h 43 min
